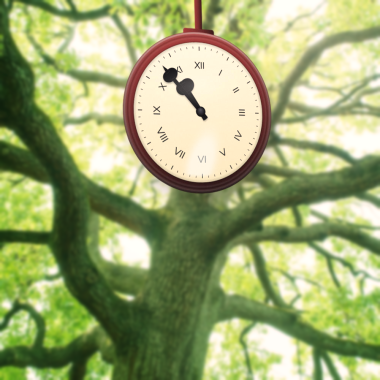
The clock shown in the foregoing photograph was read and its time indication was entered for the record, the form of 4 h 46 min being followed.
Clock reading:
10 h 53 min
